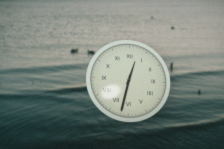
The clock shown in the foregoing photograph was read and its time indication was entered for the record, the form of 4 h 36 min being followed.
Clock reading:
12 h 32 min
